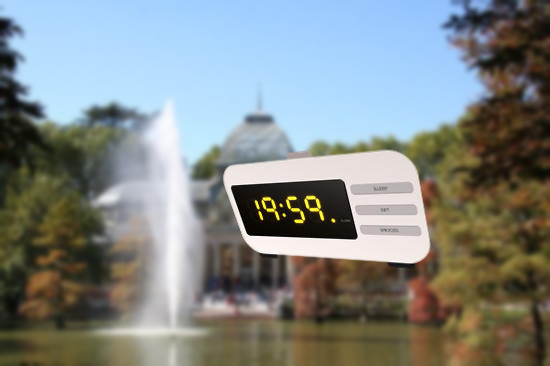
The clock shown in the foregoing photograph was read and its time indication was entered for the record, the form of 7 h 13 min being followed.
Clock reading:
19 h 59 min
